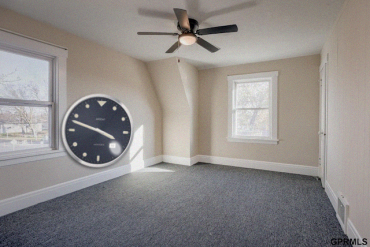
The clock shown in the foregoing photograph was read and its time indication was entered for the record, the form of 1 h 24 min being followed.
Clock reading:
3 h 48 min
